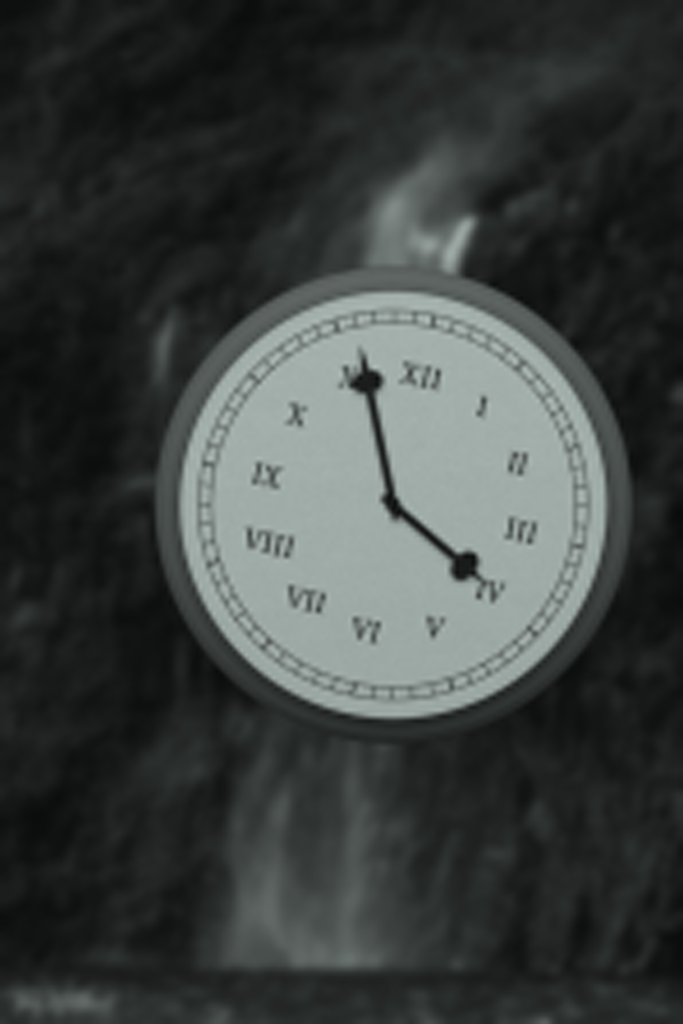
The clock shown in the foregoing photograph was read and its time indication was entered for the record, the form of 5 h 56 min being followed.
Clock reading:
3 h 56 min
